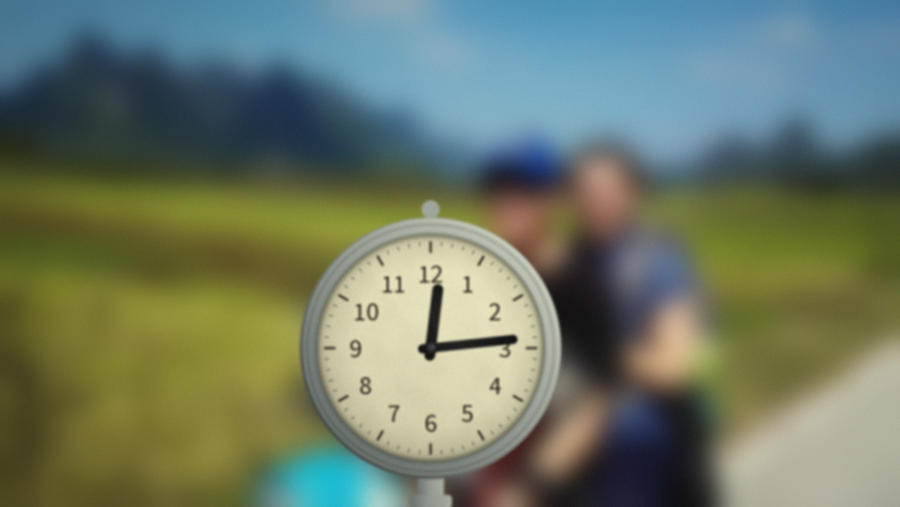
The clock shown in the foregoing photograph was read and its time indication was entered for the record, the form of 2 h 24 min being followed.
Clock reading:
12 h 14 min
